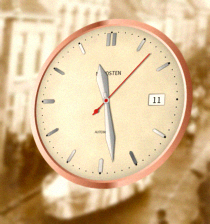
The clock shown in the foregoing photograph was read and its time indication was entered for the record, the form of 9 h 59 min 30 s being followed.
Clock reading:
11 h 28 min 07 s
